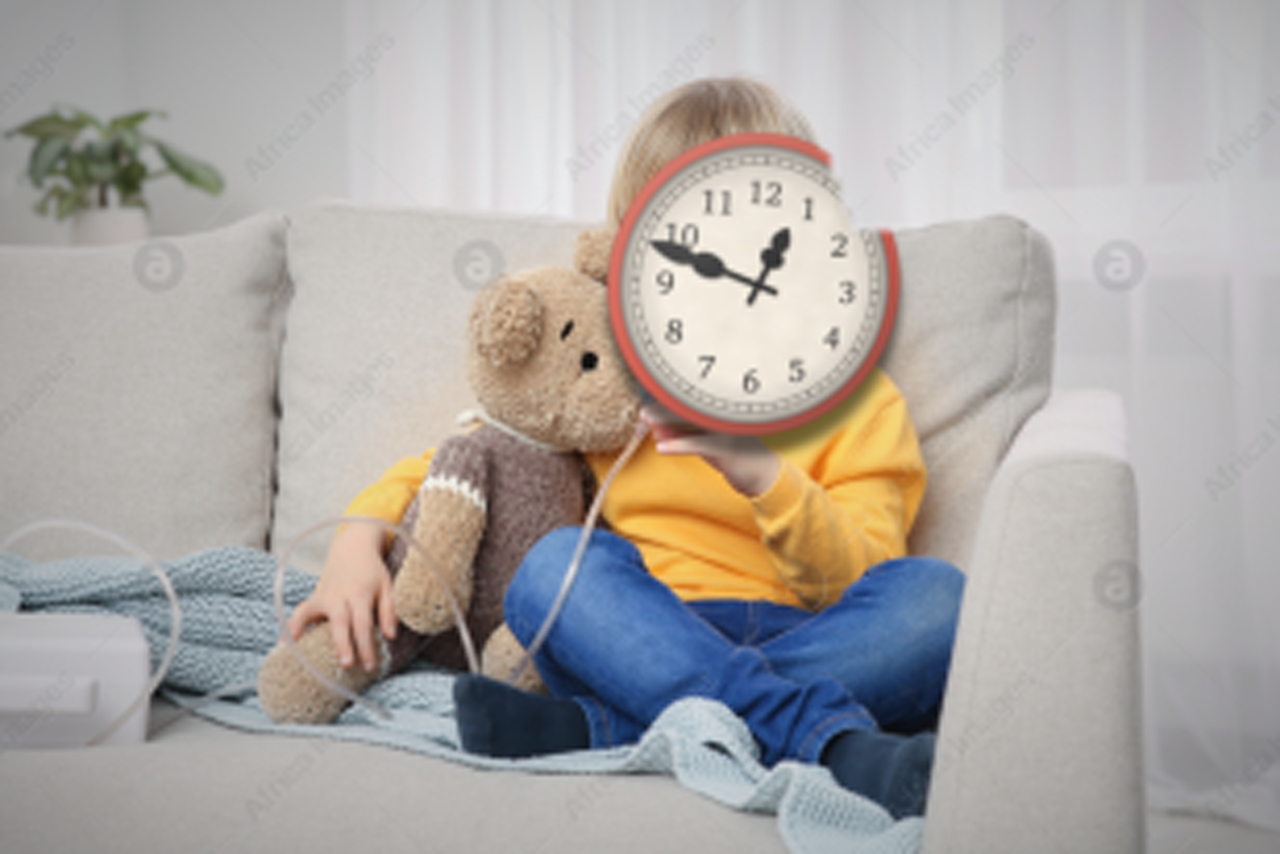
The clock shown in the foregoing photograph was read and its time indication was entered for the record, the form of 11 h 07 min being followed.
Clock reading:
12 h 48 min
